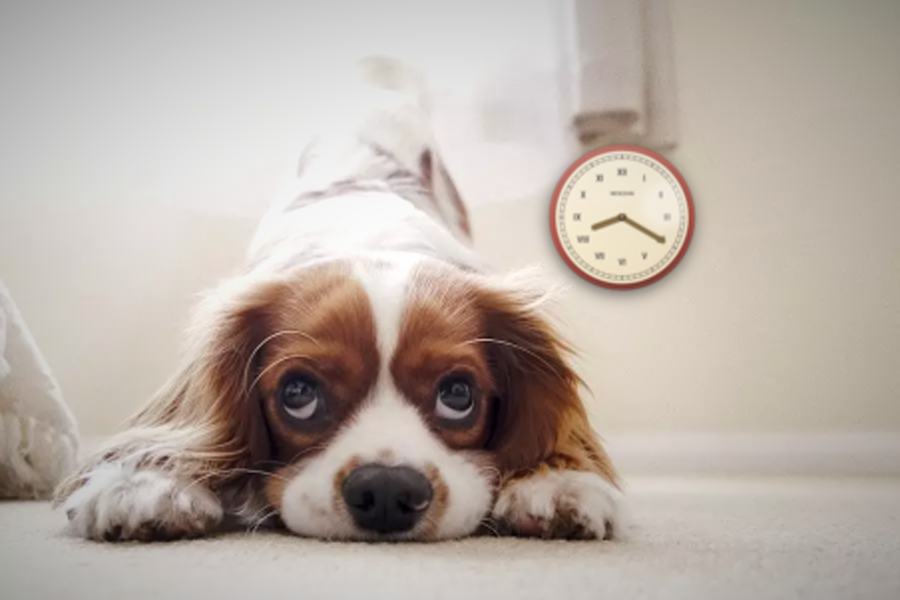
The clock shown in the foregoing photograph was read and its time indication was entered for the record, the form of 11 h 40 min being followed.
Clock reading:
8 h 20 min
